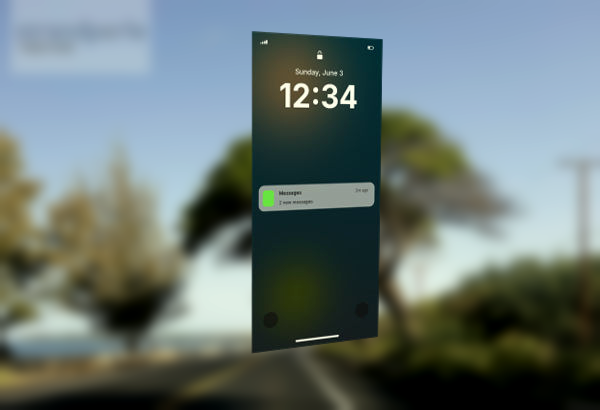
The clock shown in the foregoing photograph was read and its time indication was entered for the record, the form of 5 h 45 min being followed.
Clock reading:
12 h 34 min
